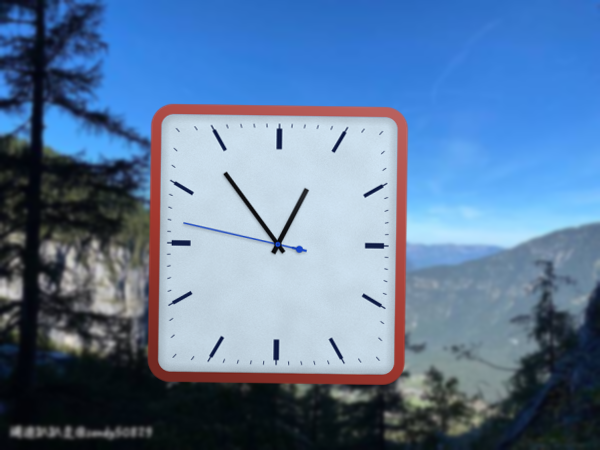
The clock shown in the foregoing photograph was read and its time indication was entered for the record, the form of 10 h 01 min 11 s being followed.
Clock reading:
12 h 53 min 47 s
